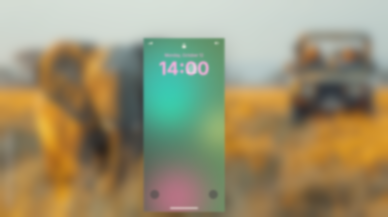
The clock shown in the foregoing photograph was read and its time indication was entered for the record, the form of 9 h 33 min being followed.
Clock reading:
14 h 00 min
